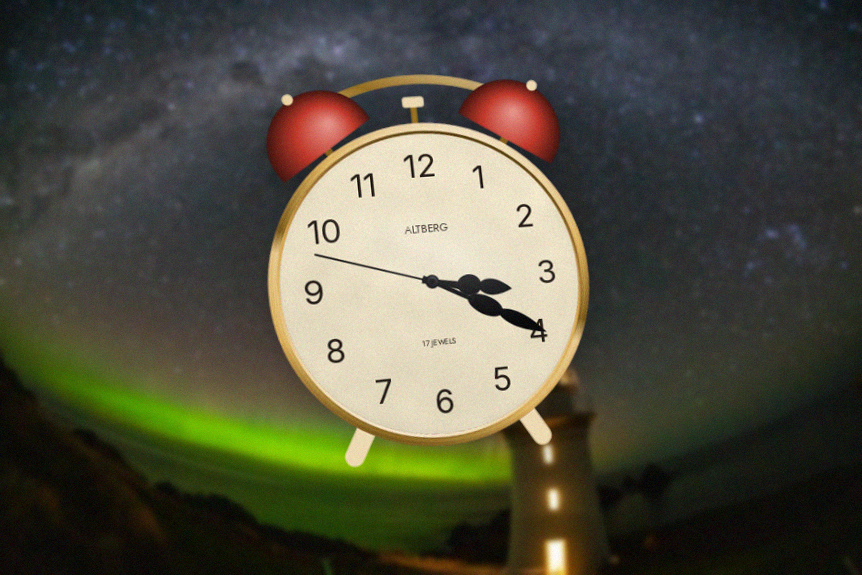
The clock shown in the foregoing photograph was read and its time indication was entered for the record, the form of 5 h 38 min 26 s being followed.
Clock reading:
3 h 19 min 48 s
